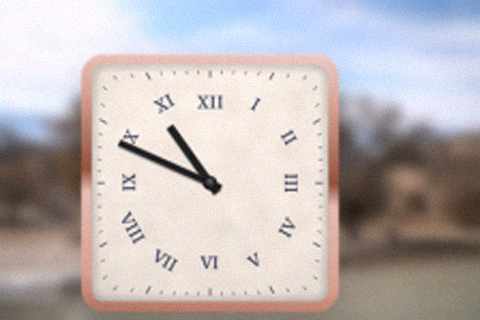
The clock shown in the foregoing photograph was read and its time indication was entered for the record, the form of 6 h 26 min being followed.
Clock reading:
10 h 49 min
